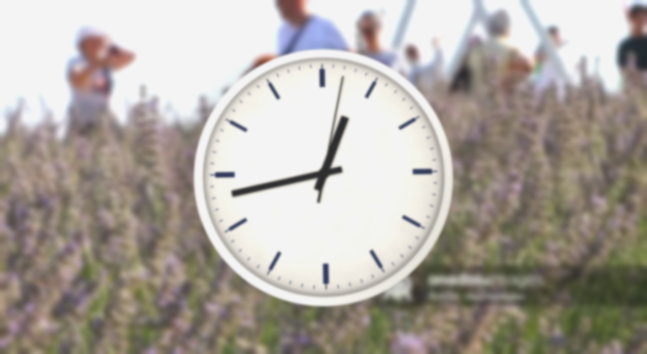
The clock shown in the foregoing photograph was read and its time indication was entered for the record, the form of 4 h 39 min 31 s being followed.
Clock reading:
12 h 43 min 02 s
